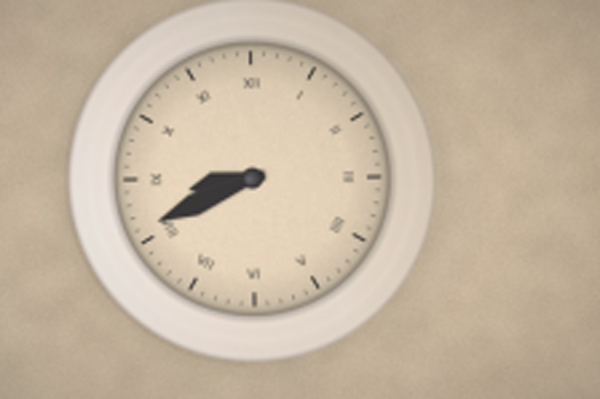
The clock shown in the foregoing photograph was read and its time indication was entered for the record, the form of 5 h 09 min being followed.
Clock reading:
8 h 41 min
